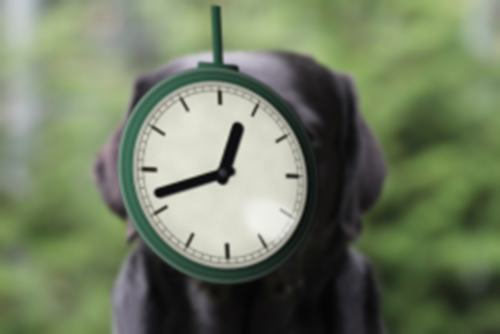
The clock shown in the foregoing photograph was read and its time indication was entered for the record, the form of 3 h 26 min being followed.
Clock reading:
12 h 42 min
